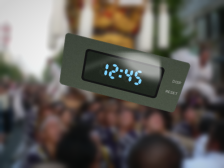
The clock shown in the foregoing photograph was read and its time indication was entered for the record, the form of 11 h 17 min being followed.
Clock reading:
12 h 45 min
